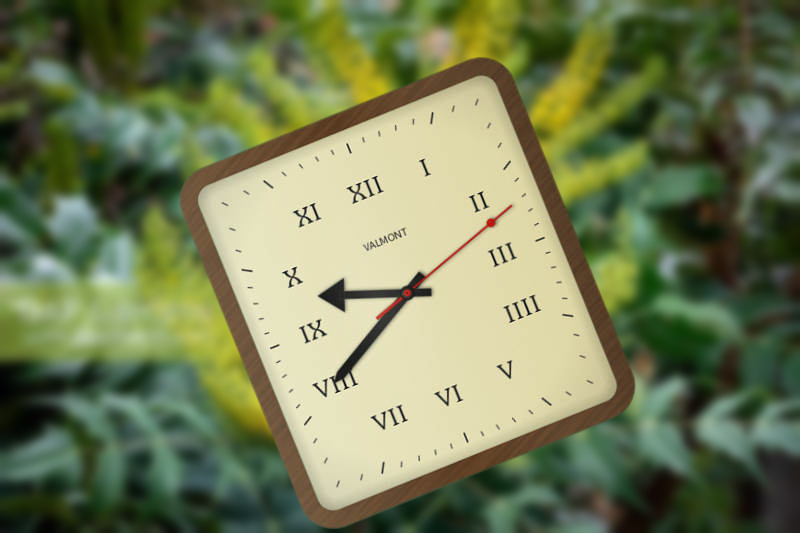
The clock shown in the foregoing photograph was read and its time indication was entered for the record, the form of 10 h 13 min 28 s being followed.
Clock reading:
9 h 40 min 12 s
